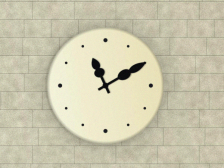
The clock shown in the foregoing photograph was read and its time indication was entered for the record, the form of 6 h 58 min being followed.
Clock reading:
11 h 10 min
